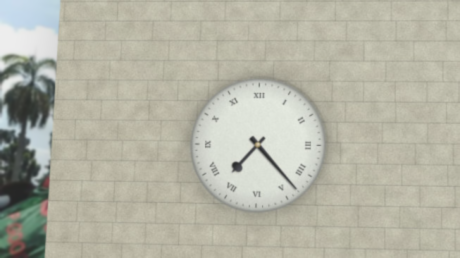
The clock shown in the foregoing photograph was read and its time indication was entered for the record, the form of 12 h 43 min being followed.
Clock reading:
7 h 23 min
